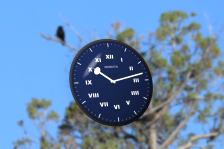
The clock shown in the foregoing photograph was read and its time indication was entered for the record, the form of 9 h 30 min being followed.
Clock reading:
10 h 13 min
